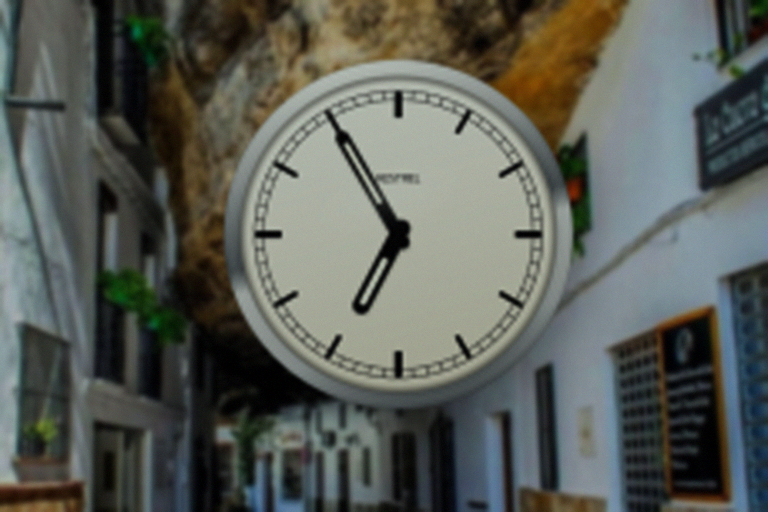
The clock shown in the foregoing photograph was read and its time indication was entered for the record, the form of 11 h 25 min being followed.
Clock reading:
6 h 55 min
